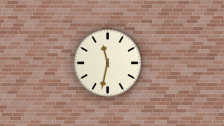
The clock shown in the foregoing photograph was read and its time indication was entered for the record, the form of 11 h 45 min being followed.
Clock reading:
11 h 32 min
